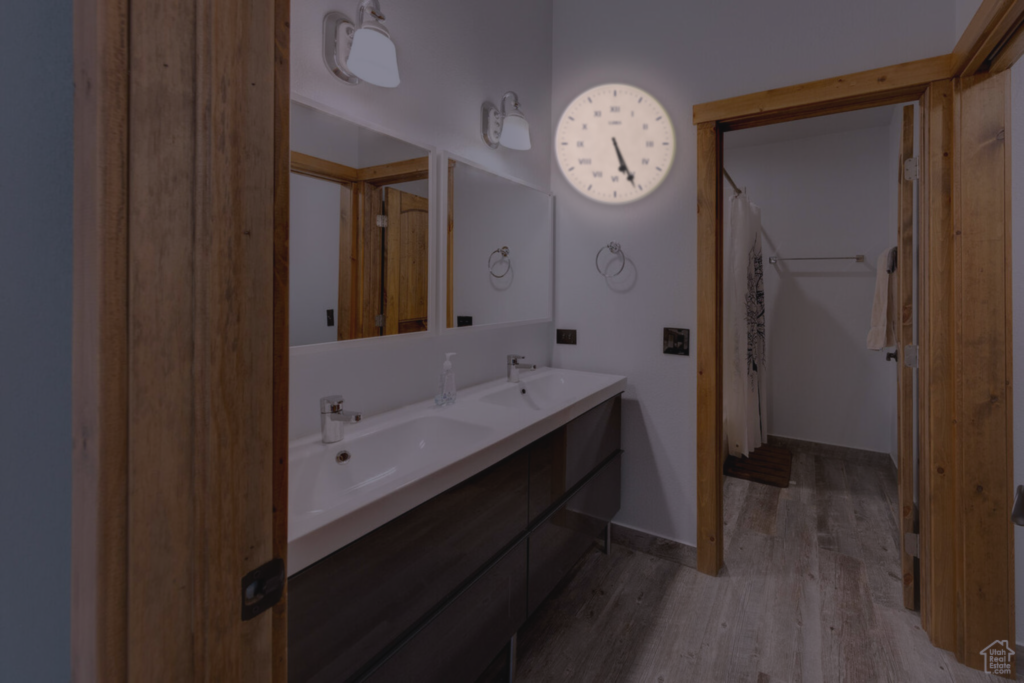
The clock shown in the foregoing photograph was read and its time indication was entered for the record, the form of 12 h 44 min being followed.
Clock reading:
5 h 26 min
